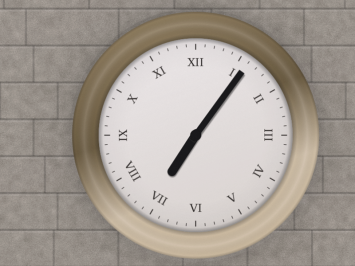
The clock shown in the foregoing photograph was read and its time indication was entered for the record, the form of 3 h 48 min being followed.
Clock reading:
7 h 06 min
